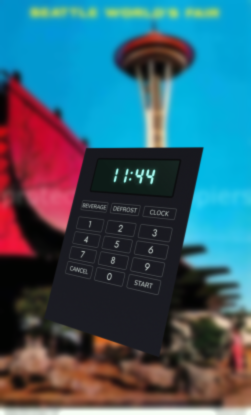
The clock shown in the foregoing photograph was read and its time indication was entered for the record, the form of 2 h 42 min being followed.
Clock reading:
11 h 44 min
